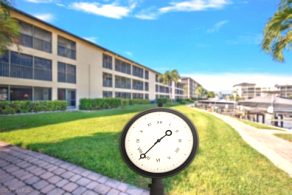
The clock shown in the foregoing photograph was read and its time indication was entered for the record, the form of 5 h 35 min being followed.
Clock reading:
1 h 37 min
